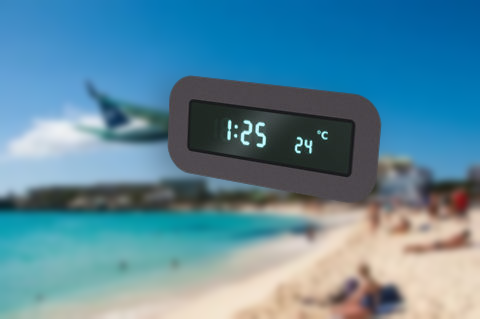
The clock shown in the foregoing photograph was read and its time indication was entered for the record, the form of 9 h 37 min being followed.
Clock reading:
1 h 25 min
